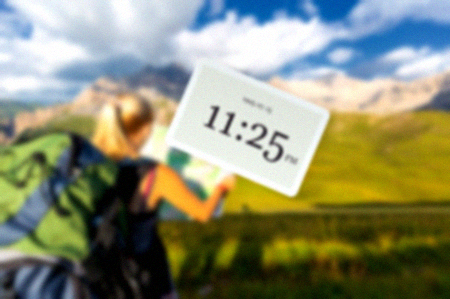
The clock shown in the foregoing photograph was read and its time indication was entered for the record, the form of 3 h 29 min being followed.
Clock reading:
11 h 25 min
